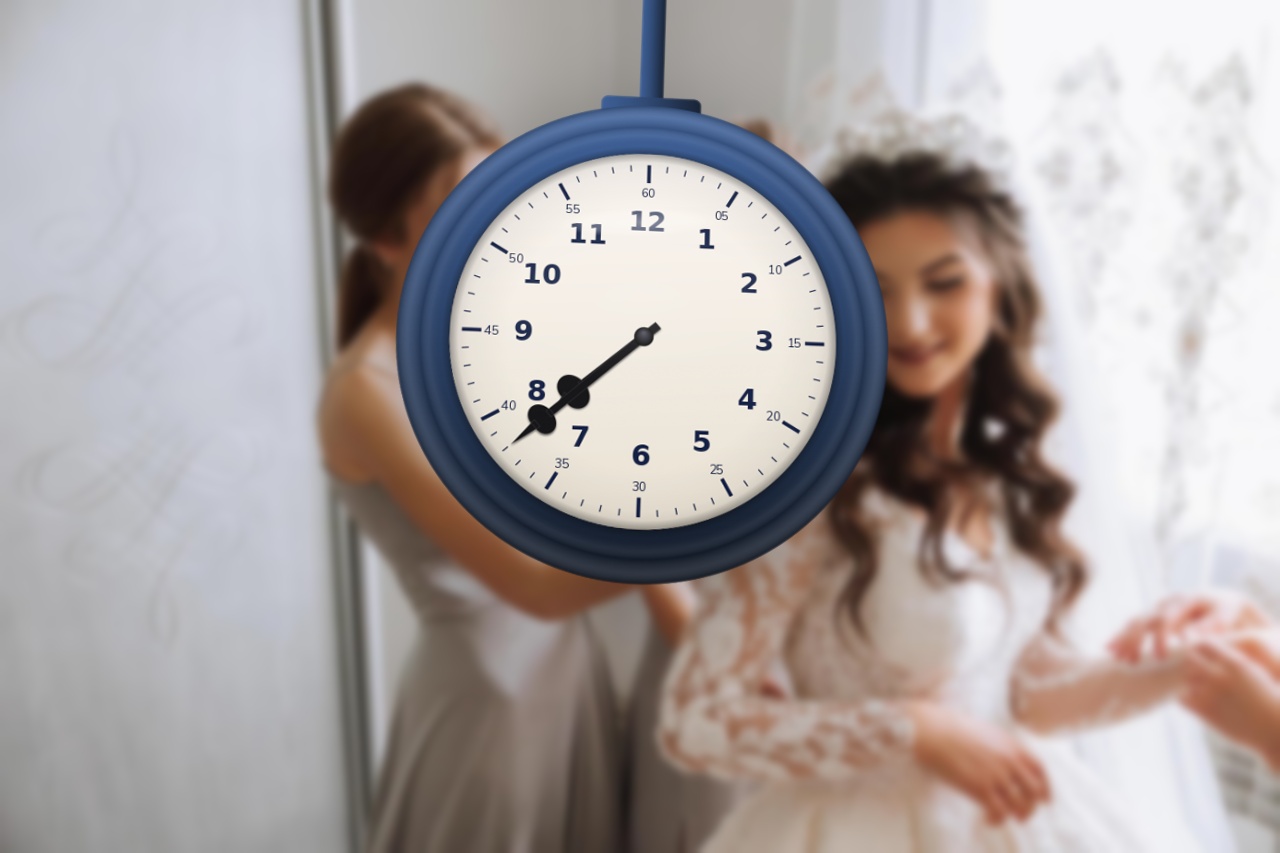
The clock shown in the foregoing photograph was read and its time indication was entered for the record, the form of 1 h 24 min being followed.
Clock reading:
7 h 38 min
